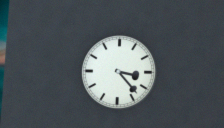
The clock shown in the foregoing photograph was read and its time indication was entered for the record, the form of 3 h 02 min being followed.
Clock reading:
3 h 23 min
